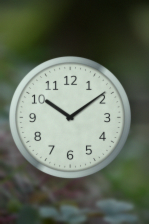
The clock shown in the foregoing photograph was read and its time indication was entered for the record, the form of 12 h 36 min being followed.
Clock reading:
10 h 09 min
